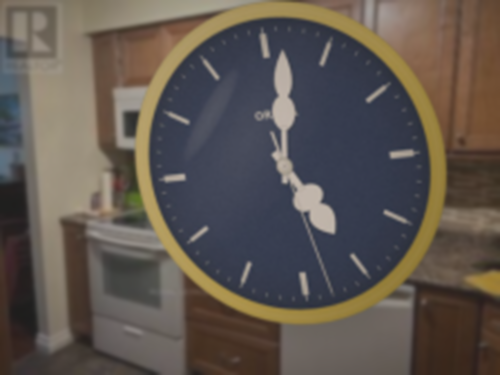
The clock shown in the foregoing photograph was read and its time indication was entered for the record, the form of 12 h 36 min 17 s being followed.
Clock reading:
5 h 01 min 28 s
